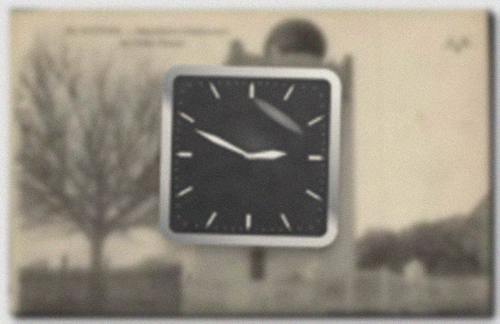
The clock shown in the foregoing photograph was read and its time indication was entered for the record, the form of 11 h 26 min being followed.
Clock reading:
2 h 49 min
